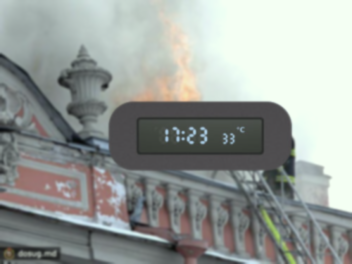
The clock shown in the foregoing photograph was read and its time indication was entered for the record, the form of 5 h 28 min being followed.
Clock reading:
17 h 23 min
